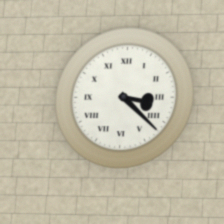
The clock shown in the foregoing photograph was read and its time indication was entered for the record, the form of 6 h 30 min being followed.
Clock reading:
3 h 22 min
